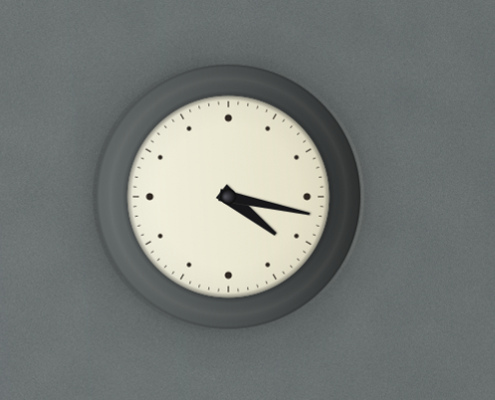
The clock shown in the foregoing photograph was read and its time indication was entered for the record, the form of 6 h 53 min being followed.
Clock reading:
4 h 17 min
